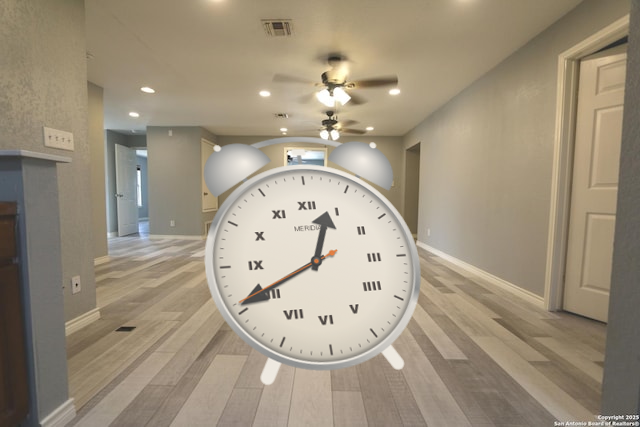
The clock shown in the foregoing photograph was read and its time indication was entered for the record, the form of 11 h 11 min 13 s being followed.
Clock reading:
12 h 40 min 41 s
